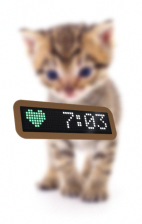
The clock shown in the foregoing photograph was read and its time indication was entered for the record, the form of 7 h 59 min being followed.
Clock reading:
7 h 03 min
